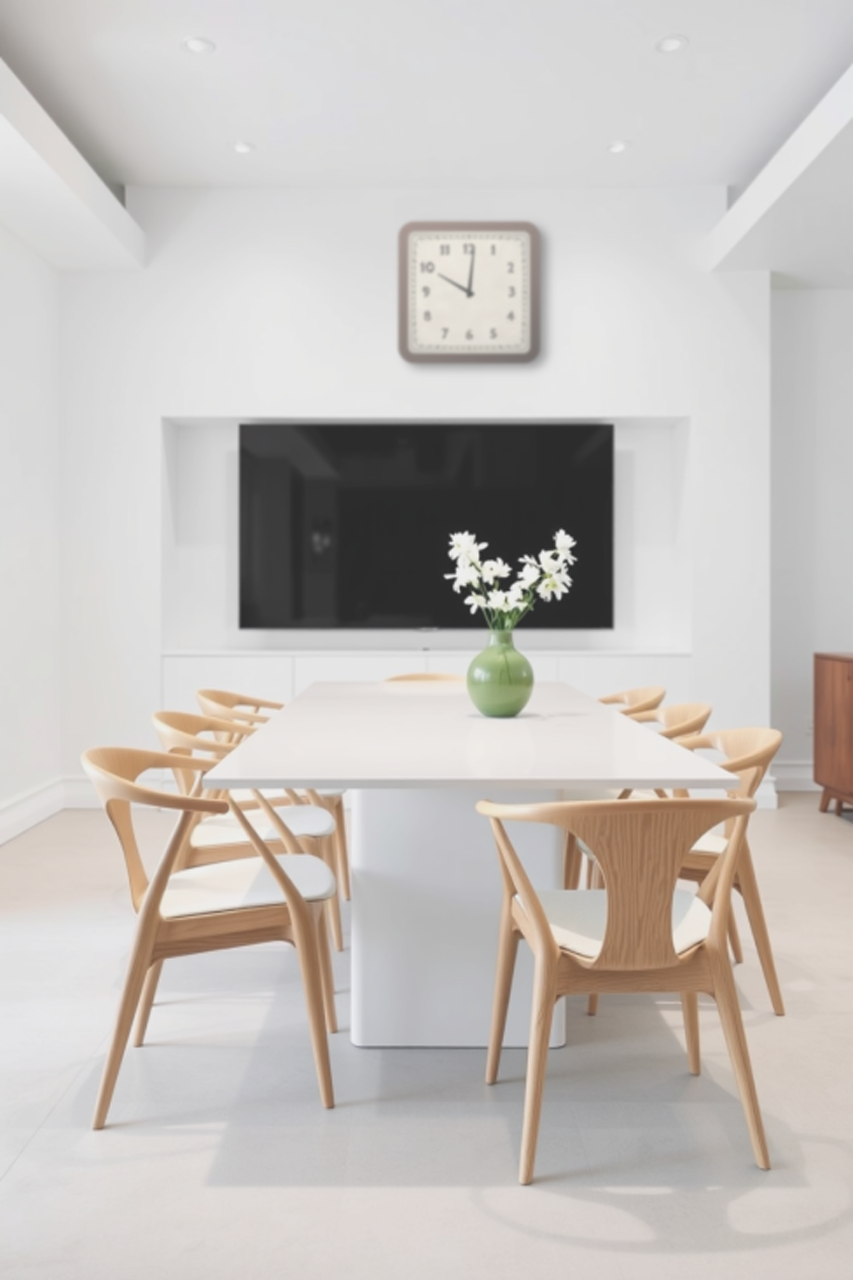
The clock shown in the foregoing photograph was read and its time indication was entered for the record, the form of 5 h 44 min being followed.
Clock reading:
10 h 01 min
